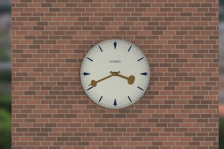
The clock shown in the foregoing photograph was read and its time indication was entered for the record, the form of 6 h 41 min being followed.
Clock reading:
3 h 41 min
